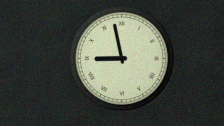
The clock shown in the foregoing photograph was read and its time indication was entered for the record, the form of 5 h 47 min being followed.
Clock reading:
8 h 58 min
